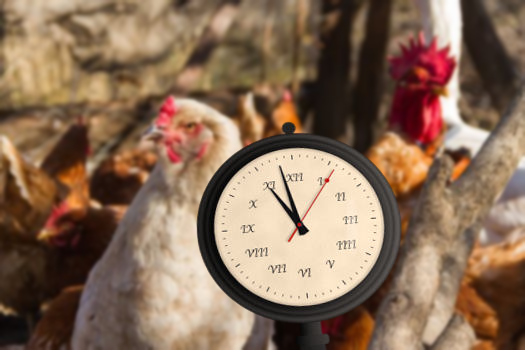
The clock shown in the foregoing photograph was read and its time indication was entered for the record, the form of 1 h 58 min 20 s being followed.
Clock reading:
10 h 58 min 06 s
